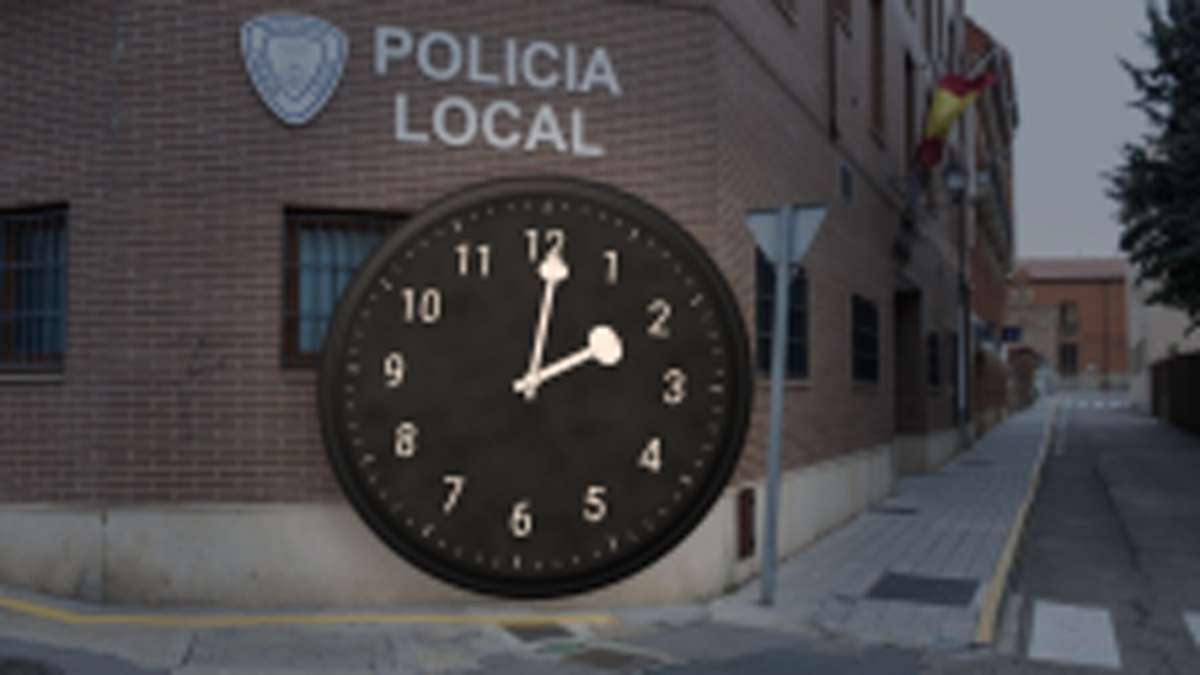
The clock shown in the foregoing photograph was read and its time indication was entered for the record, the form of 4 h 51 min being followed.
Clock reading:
2 h 01 min
